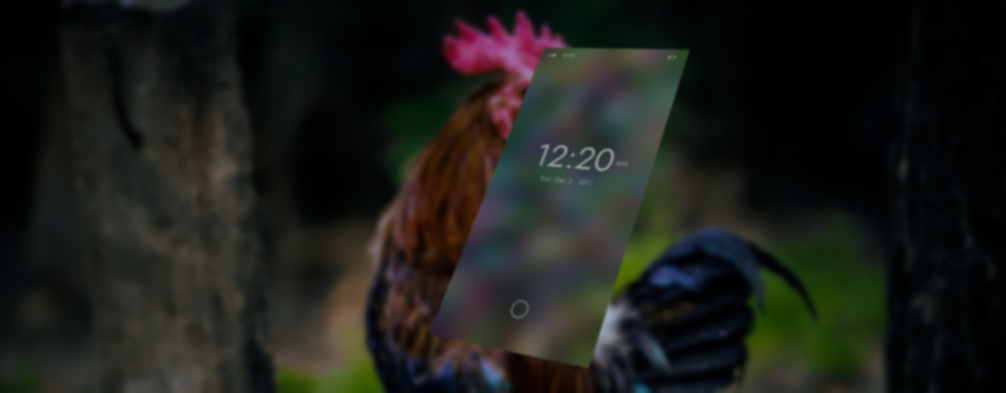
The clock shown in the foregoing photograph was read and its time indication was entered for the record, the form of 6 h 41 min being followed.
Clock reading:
12 h 20 min
